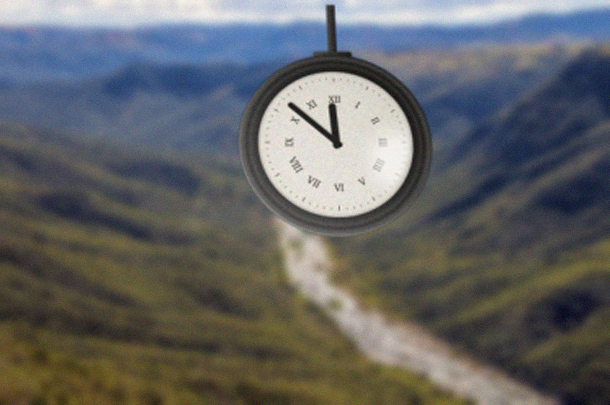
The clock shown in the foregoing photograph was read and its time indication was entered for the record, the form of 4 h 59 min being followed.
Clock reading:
11 h 52 min
